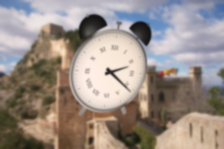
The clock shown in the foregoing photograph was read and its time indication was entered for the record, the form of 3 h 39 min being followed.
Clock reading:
2 h 21 min
